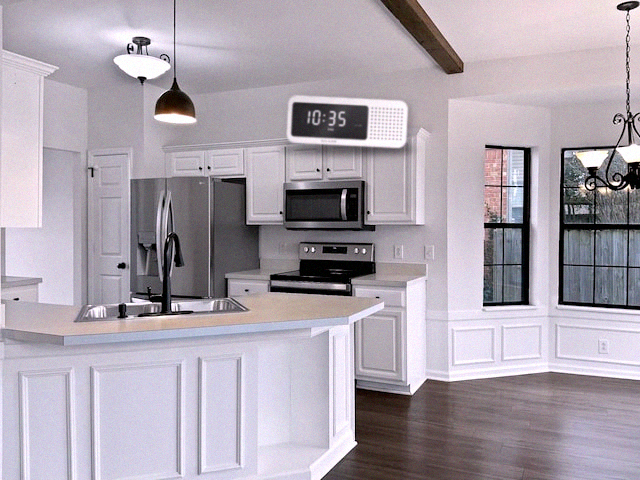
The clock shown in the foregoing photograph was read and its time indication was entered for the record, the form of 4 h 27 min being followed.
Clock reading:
10 h 35 min
